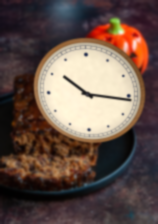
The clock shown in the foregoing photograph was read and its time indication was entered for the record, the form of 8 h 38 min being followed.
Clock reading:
10 h 16 min
